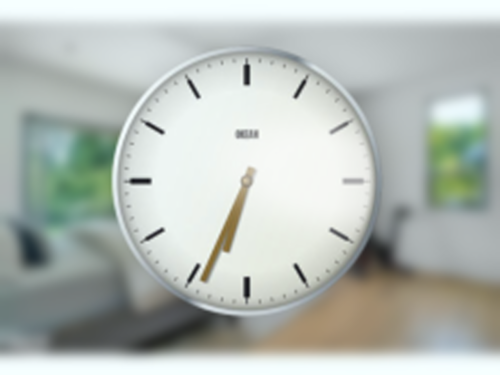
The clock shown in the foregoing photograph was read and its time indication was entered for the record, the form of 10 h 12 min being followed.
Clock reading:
6 h 34 min
